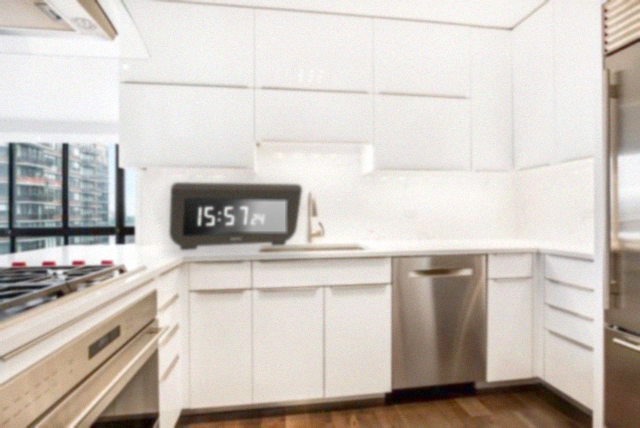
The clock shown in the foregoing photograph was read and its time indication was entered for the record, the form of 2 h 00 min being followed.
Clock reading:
15 h 57 min
